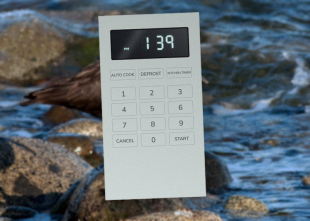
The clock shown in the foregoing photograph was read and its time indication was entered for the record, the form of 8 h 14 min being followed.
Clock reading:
1 h 39 min
